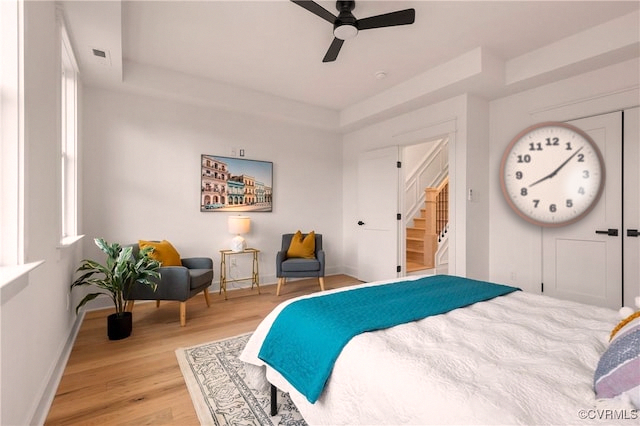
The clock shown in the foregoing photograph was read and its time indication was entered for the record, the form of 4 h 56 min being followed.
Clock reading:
8 h 08 min
